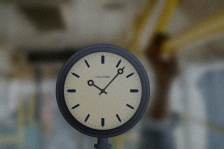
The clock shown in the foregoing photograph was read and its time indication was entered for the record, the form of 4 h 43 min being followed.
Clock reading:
10 h 07 min
